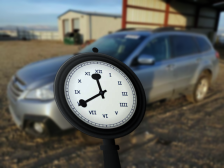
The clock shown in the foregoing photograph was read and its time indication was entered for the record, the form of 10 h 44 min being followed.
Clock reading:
11 h 40 min
